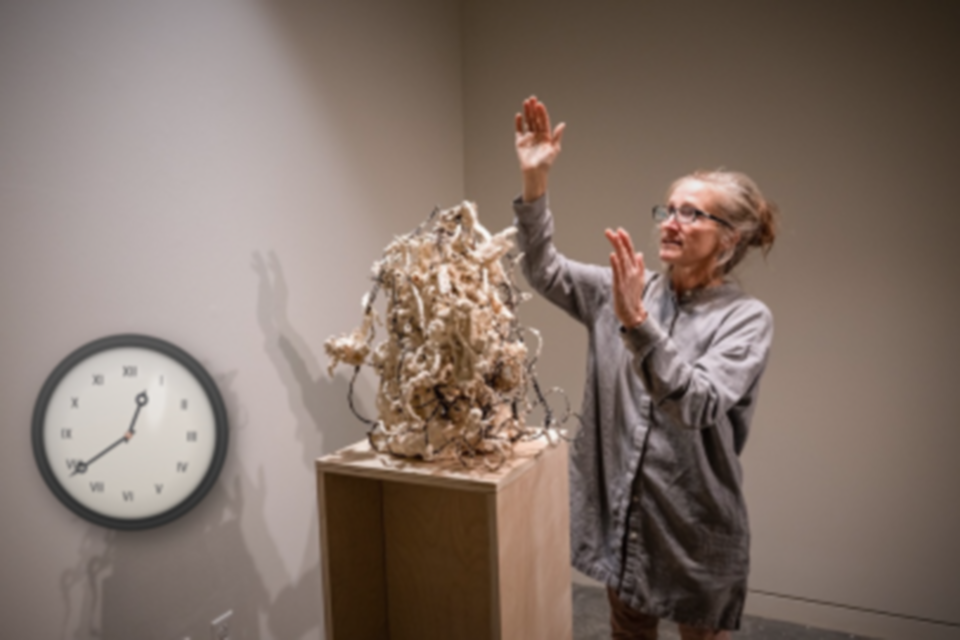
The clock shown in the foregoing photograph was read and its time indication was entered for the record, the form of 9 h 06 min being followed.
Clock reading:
12 h 39 min
